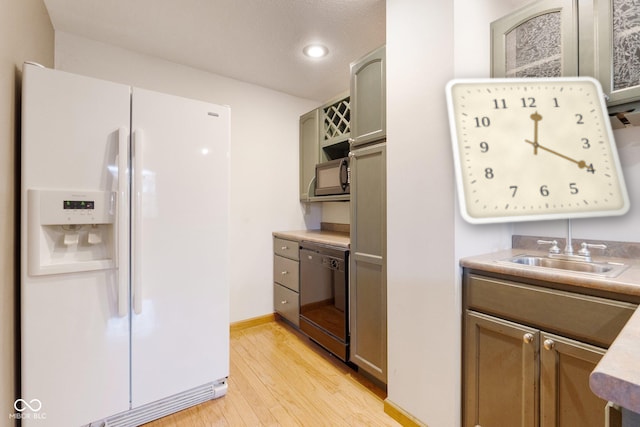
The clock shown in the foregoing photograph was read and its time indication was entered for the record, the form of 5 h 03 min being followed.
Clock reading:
12 h 20 min
